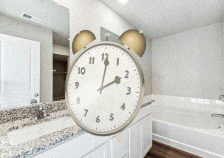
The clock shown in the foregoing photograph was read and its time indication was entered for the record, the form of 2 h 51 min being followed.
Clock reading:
2 h 01 min
